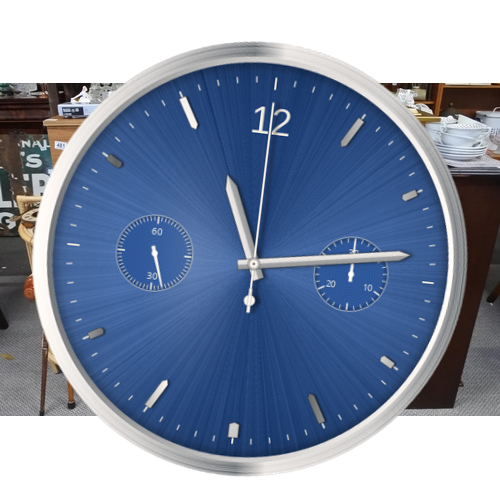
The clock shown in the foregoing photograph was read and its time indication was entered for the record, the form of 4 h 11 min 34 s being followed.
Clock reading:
11 h 13 min 27 s
